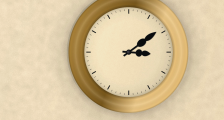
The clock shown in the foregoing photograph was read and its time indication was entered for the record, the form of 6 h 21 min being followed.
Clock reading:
3 h 09 min
